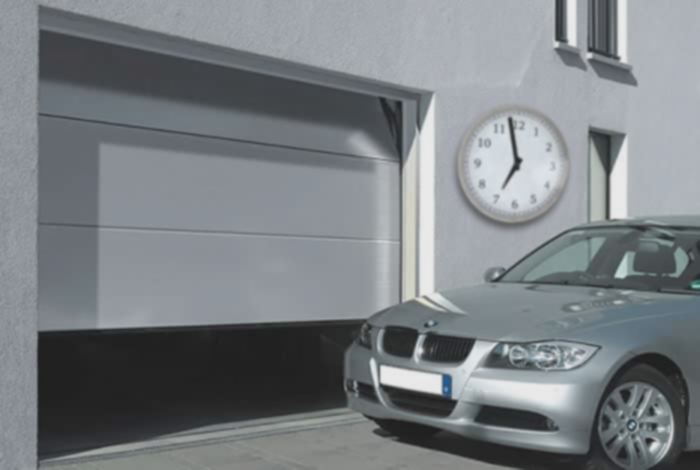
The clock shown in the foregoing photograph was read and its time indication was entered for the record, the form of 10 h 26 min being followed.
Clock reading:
6 h 58 min
